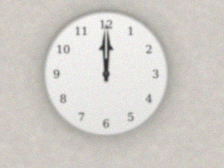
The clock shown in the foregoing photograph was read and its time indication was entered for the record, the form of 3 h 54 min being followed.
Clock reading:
12 h 00 min
